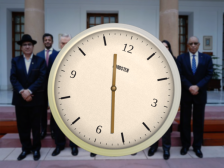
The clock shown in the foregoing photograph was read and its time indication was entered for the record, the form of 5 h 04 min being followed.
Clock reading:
11 h 27 min
